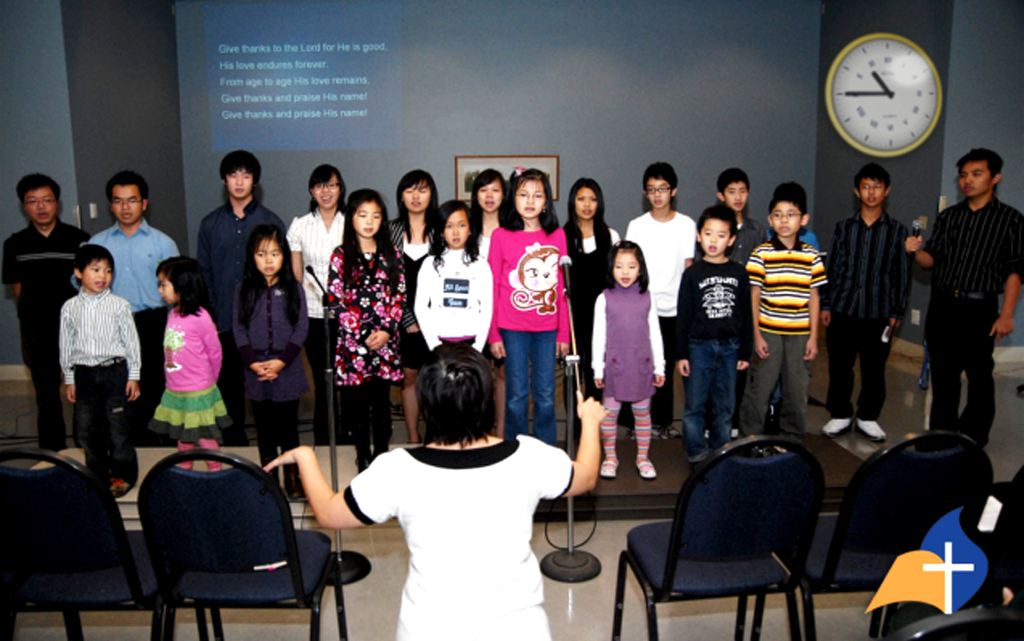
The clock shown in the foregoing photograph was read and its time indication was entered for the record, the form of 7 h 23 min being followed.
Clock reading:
10 h 45 min
